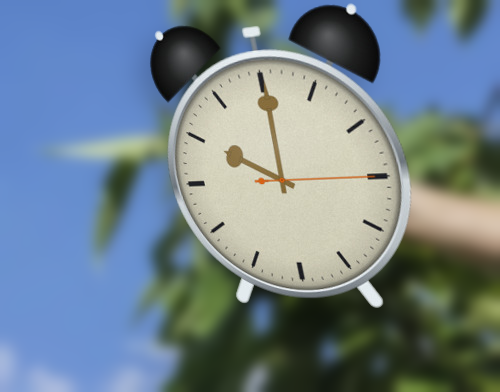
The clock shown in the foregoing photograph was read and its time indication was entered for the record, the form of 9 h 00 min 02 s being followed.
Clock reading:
10 h 00 min 15 s
